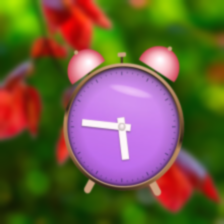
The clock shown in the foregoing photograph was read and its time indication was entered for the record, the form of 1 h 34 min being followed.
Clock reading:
5 h 46 min
